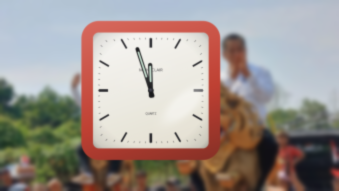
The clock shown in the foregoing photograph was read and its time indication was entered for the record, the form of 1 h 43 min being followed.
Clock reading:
11 h 57 min
